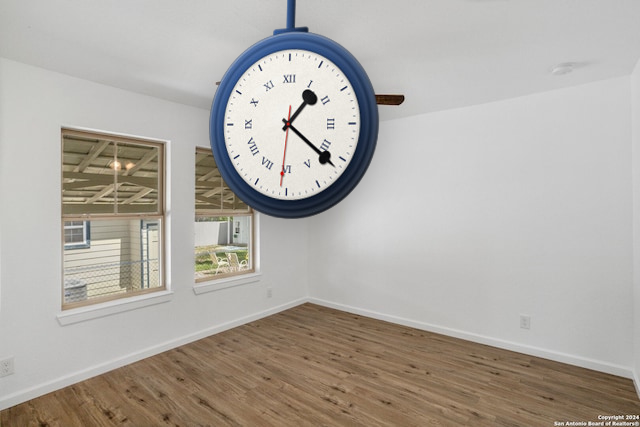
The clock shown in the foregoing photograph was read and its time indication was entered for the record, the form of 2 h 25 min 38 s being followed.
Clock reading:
1 h 21 min 31 s
